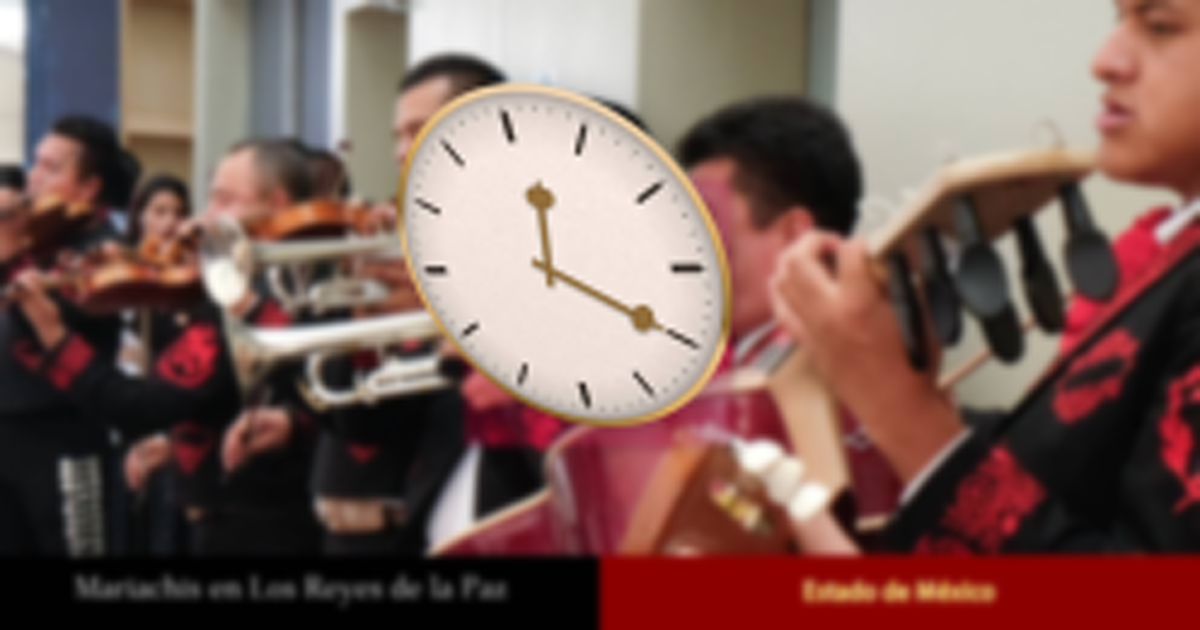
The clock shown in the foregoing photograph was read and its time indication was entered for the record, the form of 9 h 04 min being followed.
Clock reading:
12 h 20 min
